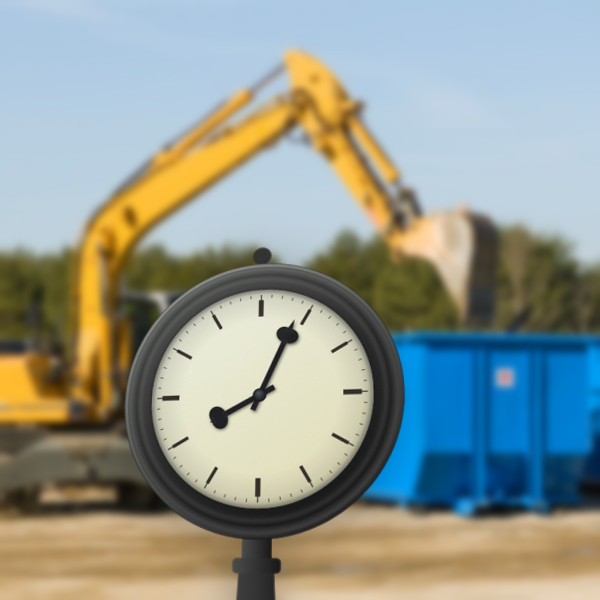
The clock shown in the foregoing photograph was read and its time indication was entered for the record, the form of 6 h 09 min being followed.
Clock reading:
8 h 04 min
